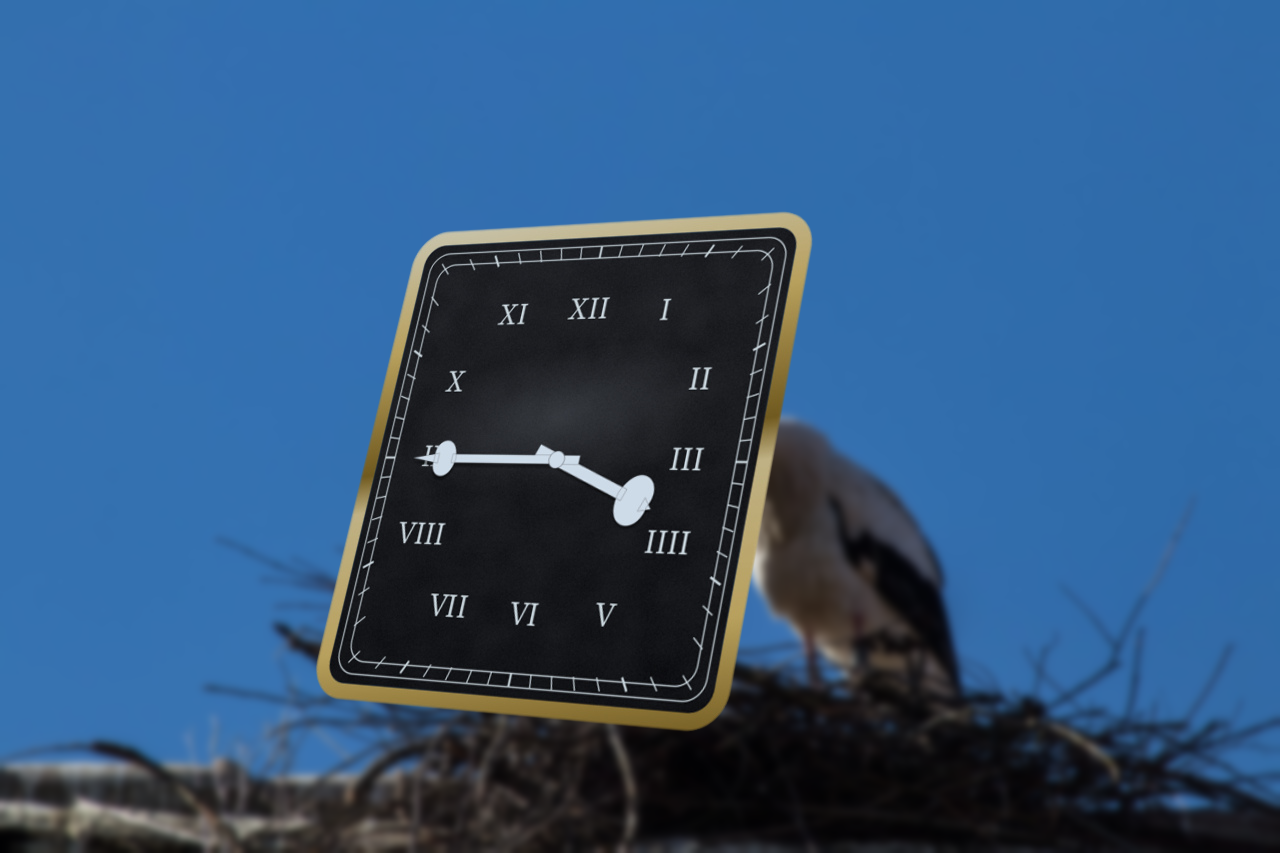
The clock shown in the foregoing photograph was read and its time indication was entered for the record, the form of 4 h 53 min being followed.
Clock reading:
3 h 45 min
